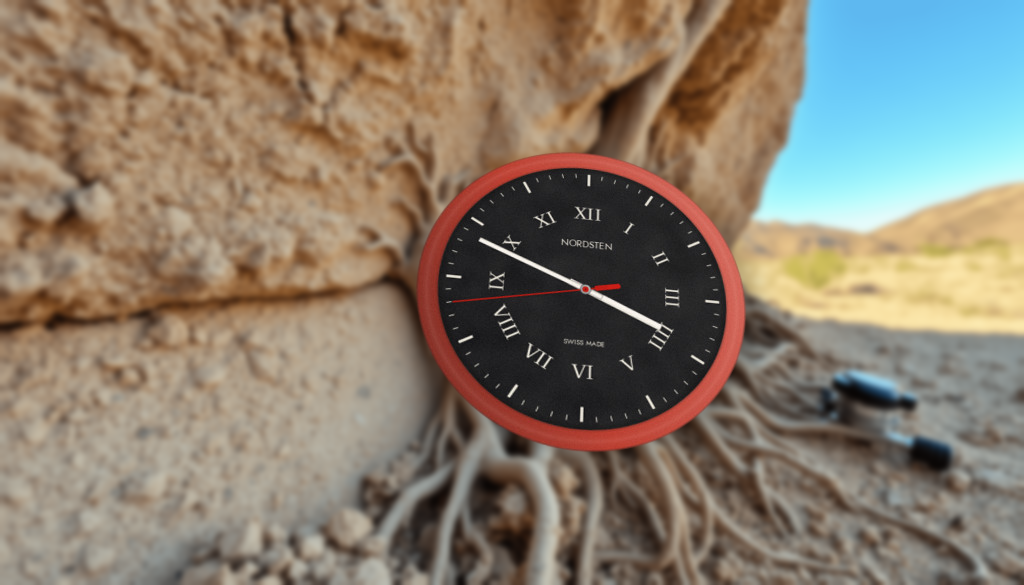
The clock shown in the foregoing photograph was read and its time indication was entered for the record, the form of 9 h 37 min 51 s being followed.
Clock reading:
3 h 48 min 43 s
